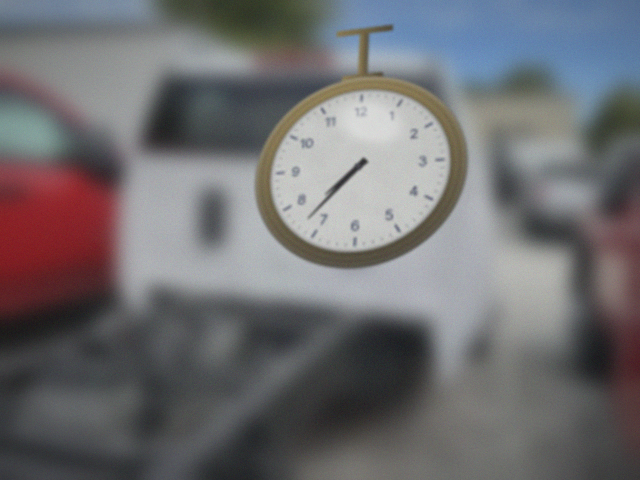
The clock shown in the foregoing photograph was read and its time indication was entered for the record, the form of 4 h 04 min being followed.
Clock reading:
7 h 37 min
